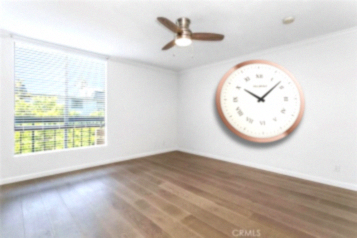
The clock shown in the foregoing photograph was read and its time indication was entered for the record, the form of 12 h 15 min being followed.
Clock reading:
10 h 08 min
